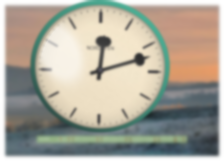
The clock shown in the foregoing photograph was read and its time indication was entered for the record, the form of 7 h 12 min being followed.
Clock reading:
12 h 12 min
